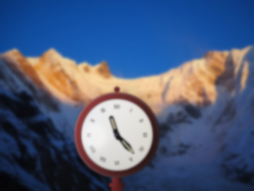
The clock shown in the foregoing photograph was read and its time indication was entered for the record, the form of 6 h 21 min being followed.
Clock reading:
11 h 23 min
